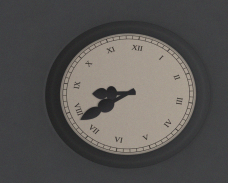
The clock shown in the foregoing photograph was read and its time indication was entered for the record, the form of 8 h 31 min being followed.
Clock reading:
8 h 38 min
